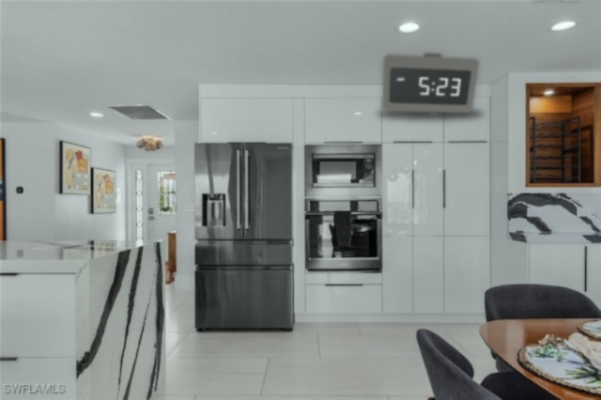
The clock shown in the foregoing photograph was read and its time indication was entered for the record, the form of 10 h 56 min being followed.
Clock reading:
5 h 23 min
